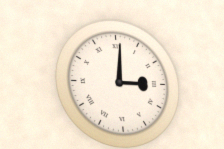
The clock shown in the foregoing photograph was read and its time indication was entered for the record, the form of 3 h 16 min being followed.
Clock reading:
3 h 01 min
